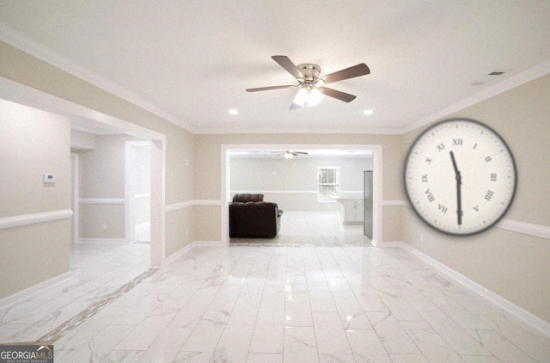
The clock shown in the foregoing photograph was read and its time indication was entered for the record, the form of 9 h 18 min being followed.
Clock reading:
11 h 30 min
